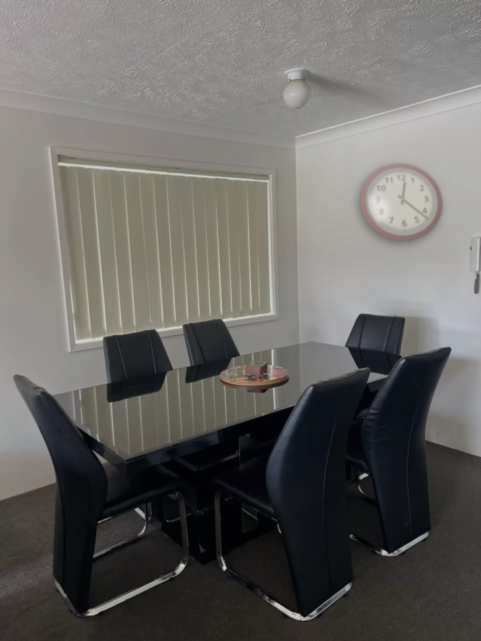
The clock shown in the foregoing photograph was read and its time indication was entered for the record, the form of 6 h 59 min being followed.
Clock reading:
12 h 22 min
